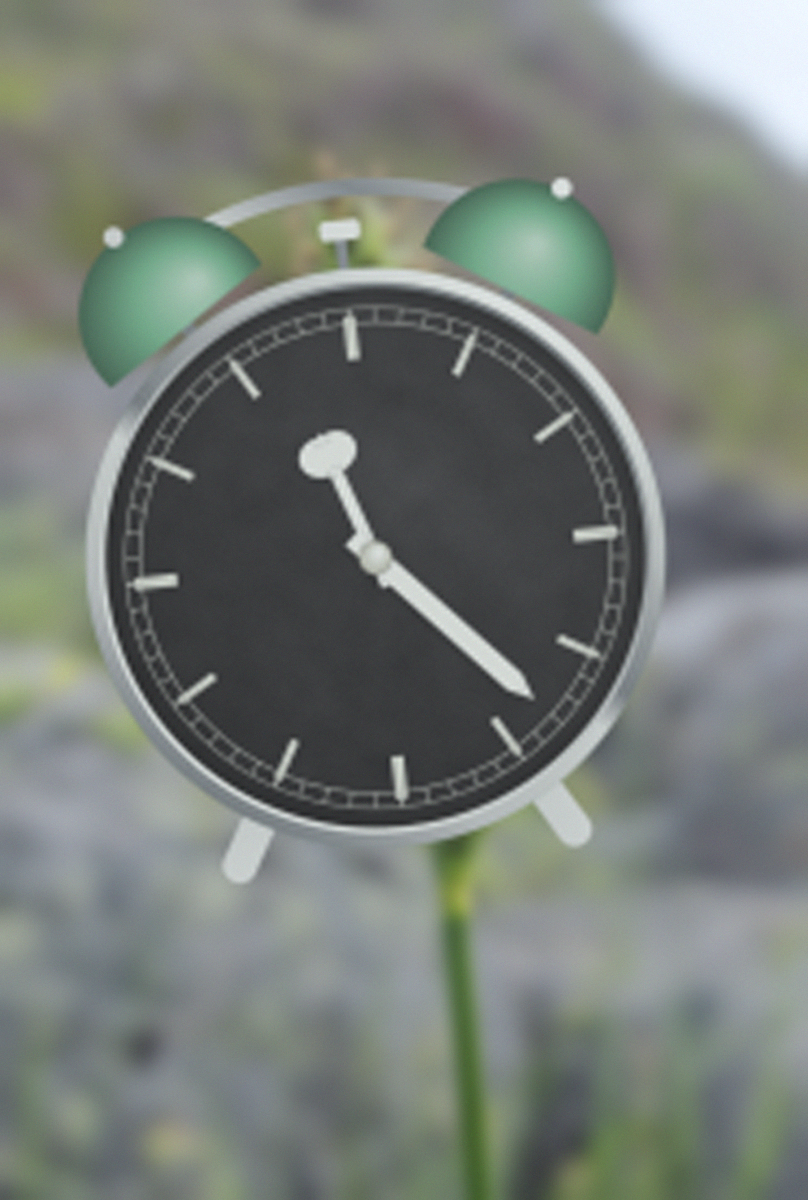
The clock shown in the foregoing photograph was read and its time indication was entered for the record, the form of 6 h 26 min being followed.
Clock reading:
11 h 23 min
